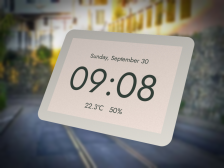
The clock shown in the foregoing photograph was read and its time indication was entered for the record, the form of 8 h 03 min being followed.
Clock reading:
9 h 08 min
